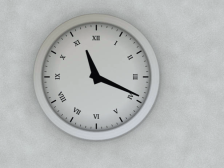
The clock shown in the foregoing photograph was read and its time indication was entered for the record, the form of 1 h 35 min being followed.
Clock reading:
11 h 19 min
